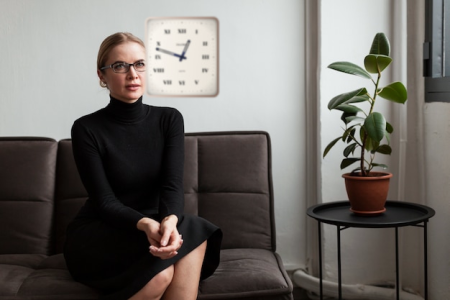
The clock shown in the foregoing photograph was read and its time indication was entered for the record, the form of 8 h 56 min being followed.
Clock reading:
12 h 48 min
